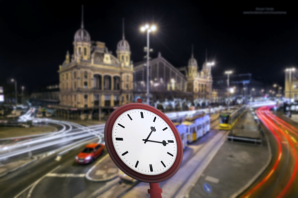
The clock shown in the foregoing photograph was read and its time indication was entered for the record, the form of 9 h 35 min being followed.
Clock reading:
1 h 16 min
